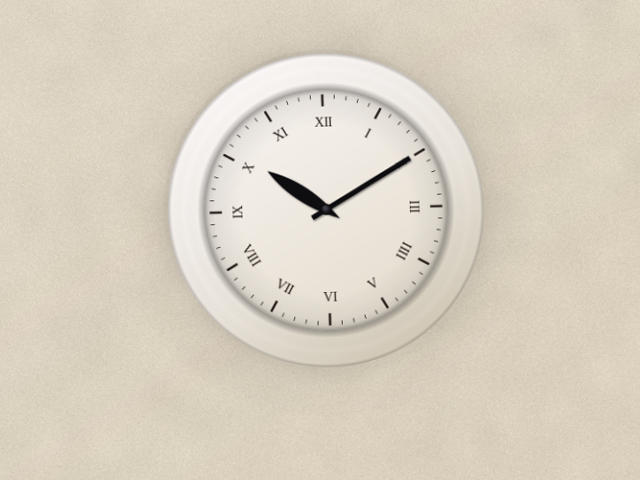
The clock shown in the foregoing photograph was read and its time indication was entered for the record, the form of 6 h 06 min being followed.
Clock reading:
10 h 10 min
